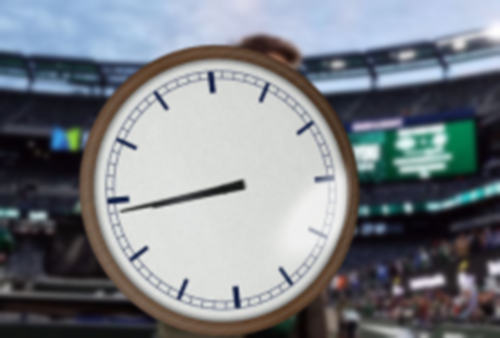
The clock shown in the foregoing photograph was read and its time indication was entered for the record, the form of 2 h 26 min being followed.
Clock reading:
8 h 44 min
